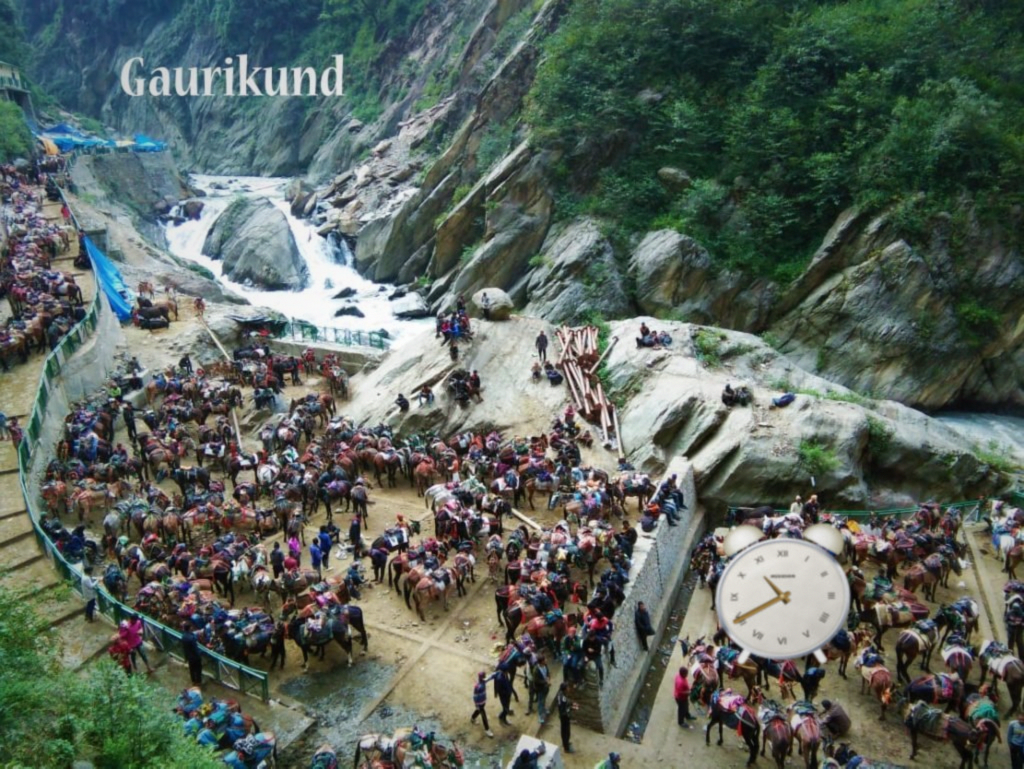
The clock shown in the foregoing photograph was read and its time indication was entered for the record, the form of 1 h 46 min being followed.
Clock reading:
10 h 40 min
